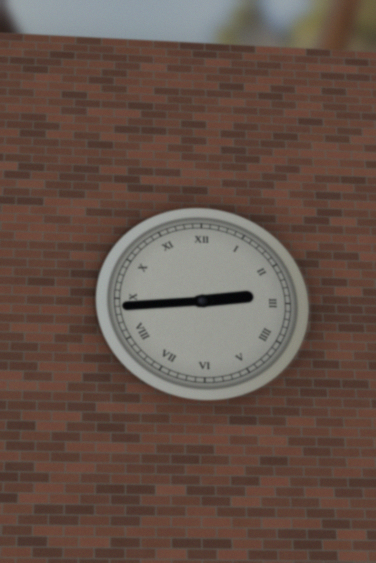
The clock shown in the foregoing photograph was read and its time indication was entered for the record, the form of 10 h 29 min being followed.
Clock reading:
2 h 44 min
